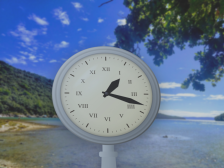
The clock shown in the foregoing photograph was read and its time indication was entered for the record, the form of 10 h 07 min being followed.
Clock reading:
1 h 18 min
